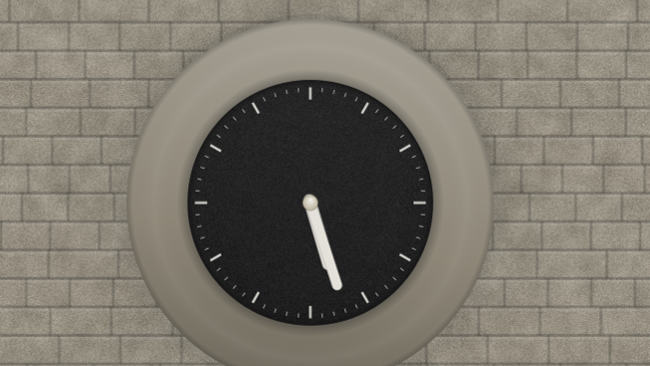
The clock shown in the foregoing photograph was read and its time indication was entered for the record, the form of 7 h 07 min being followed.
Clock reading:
5 h 27 min
